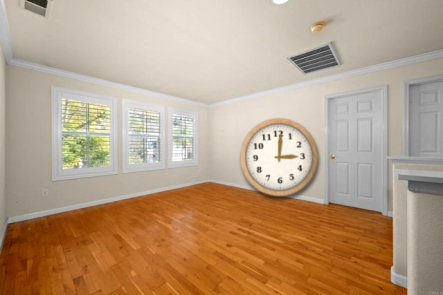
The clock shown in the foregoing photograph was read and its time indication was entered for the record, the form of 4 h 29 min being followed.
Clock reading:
3 h 01 min
